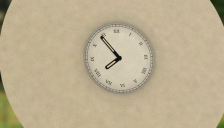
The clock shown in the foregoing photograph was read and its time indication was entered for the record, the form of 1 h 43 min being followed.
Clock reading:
7 h 54 min
